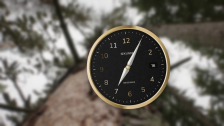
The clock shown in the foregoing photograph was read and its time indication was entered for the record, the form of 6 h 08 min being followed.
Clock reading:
7 h 05 min
